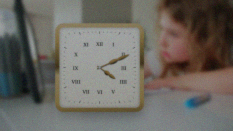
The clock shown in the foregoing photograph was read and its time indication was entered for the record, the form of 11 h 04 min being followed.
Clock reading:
4 h 11 min
